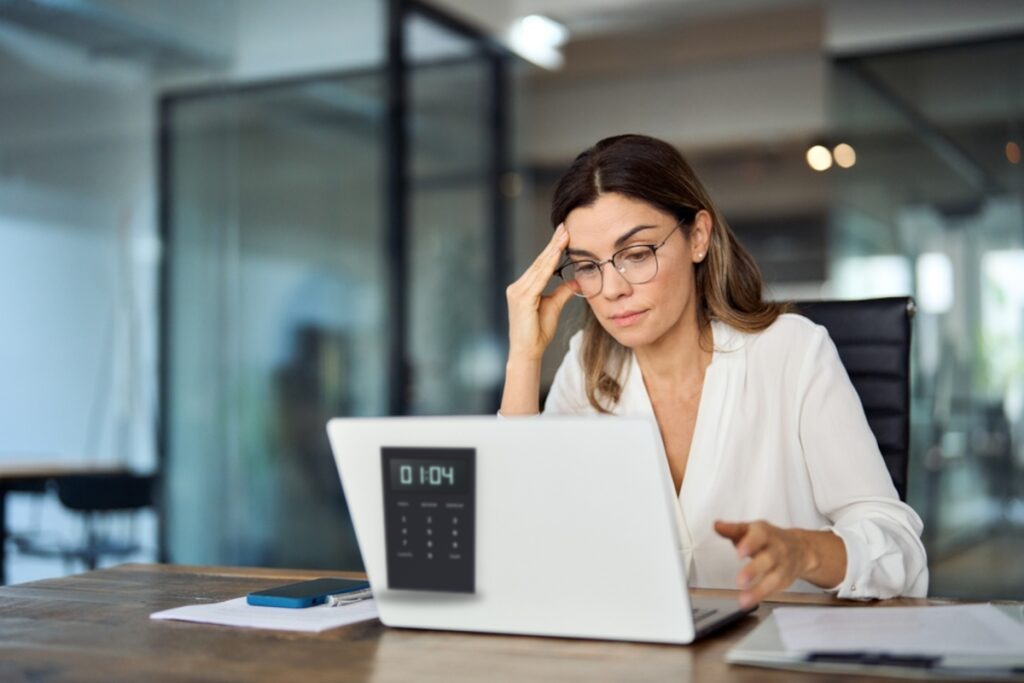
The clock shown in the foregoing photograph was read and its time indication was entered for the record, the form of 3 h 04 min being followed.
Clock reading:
1 h 04 min
